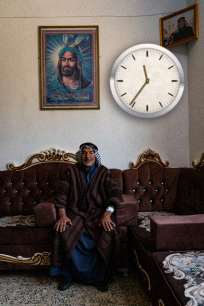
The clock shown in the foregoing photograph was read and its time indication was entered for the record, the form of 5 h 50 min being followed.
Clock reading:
11 h 36 min
